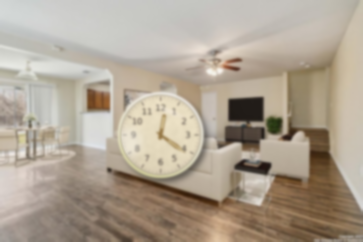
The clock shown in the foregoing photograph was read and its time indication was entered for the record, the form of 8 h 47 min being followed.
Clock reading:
12 h 21 min
